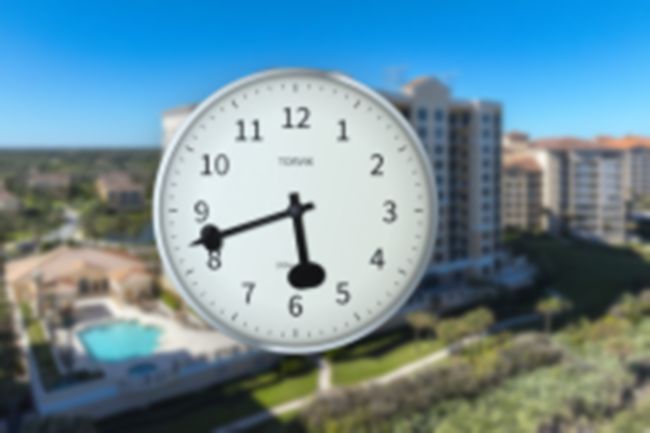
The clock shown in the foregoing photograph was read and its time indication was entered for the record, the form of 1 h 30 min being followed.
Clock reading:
5 h 42 min
